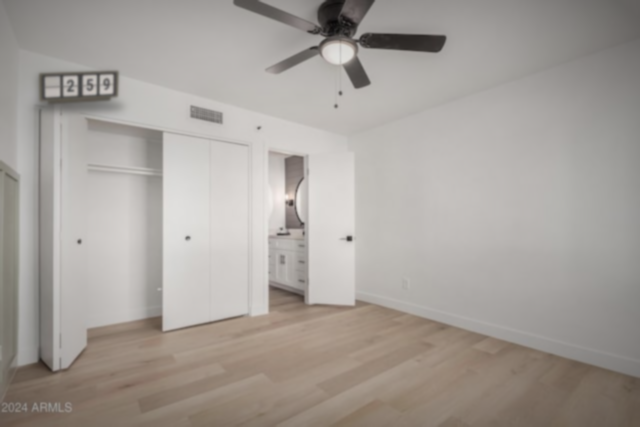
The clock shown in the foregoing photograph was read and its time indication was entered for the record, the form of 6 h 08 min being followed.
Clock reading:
2 h 59 min
